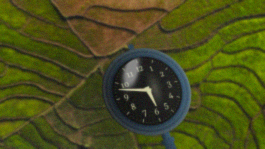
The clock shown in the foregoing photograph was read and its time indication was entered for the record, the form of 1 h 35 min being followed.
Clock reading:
5 h 48 min
